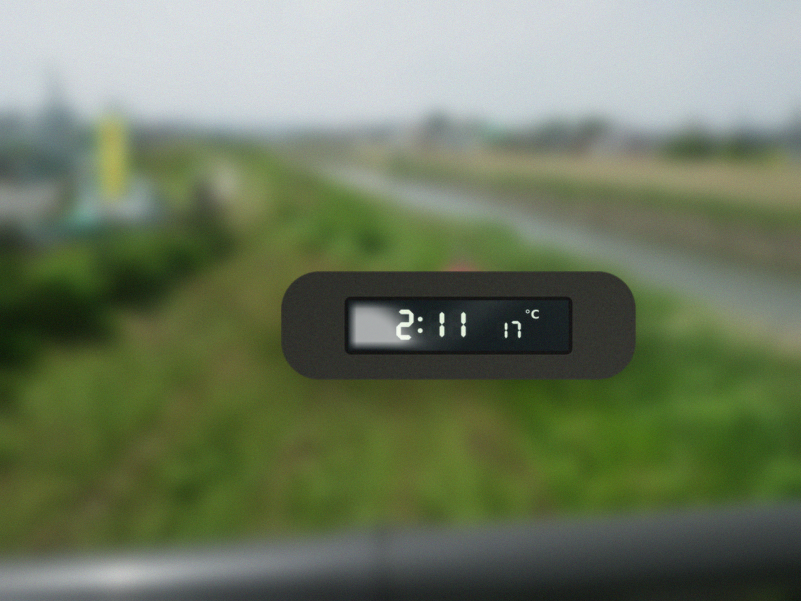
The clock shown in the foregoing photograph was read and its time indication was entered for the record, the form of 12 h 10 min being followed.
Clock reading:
2 h 11 min
